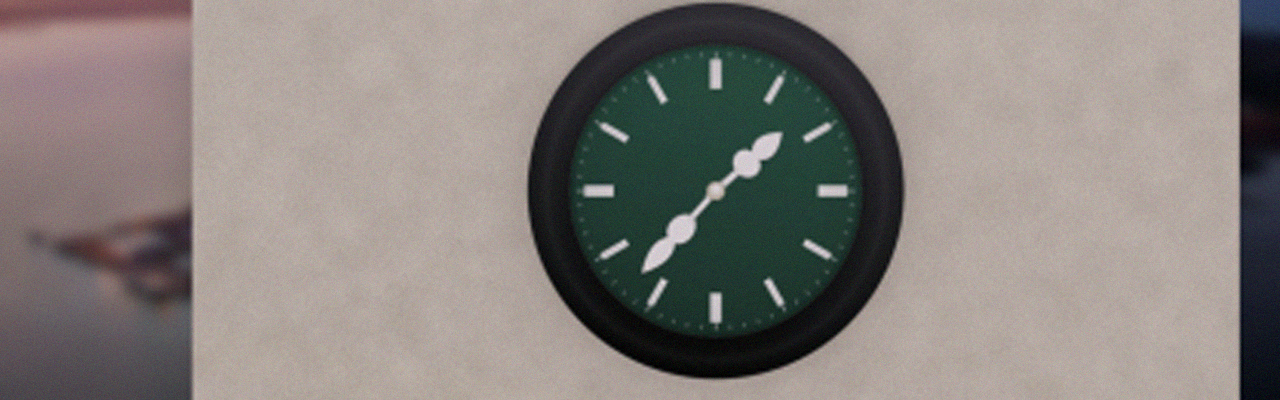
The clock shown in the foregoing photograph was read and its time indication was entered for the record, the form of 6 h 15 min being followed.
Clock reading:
1 h 37 min
